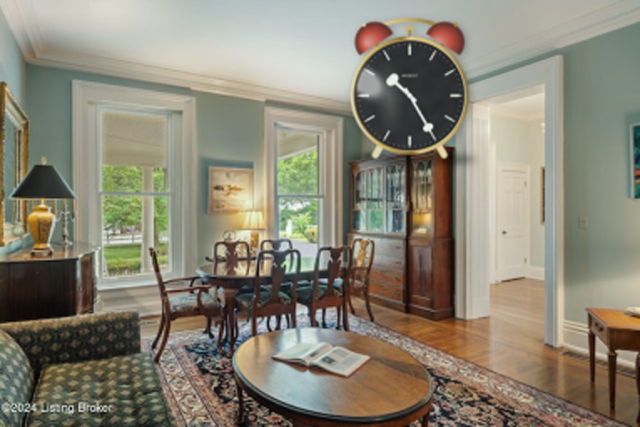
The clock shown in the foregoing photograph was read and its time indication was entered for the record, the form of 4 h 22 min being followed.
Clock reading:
10 h 25 min
